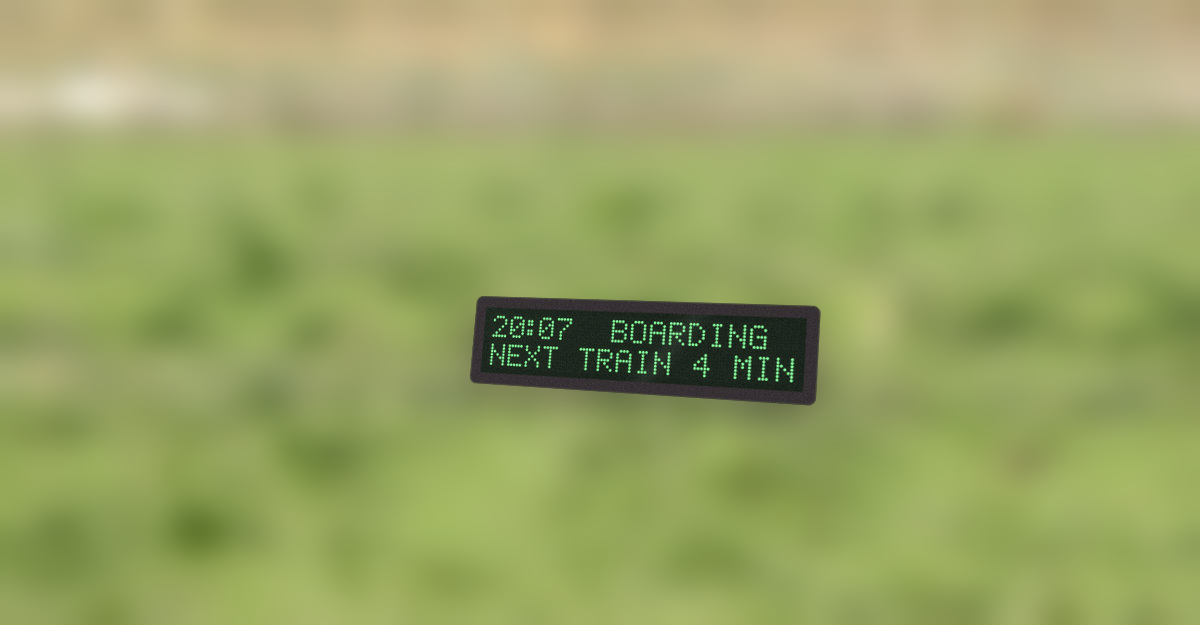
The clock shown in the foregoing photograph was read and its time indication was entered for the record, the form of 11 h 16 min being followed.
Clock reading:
20 h 07 min
